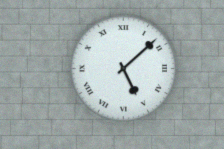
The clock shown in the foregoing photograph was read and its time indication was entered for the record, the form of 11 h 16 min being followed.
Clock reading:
5 h 08 min
